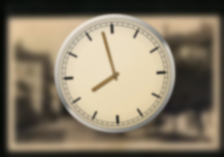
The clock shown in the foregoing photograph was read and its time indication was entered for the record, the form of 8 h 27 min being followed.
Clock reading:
7 h 58 min
